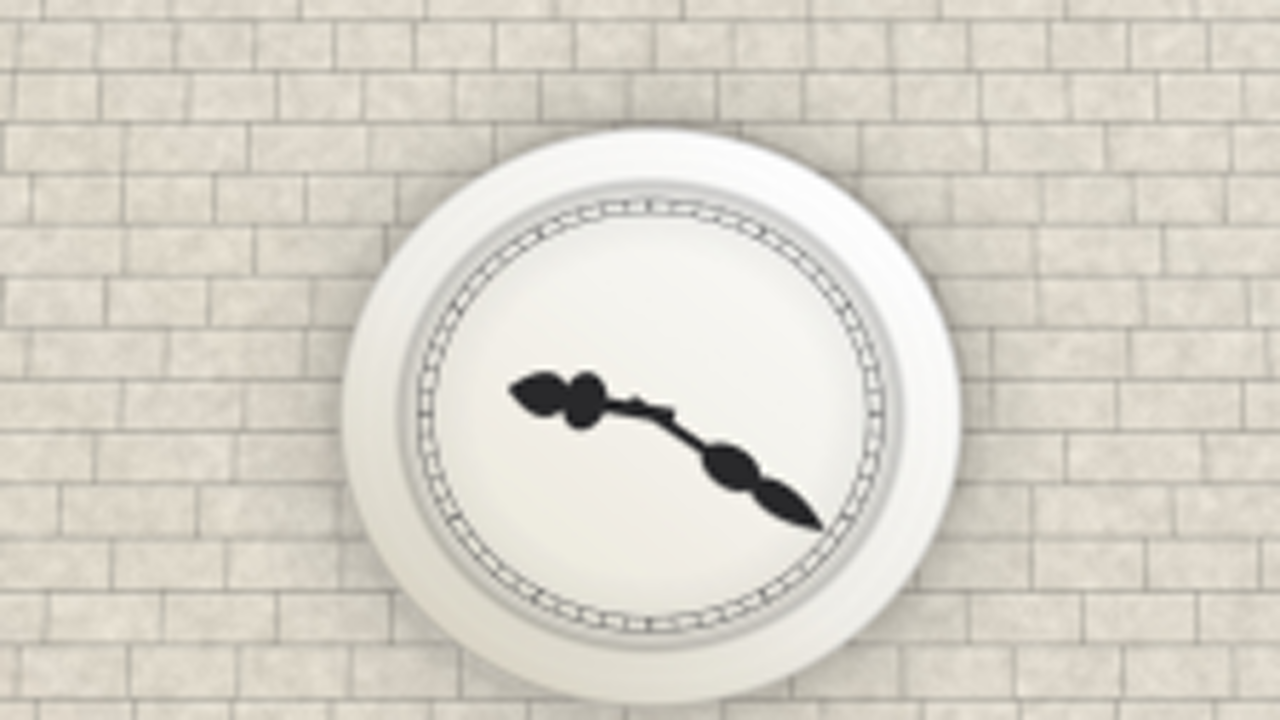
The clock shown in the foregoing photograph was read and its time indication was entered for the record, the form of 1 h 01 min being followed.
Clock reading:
9 h 21 min
